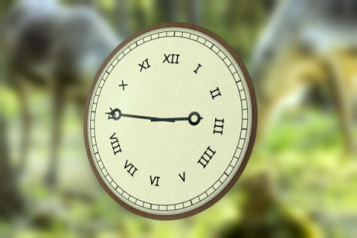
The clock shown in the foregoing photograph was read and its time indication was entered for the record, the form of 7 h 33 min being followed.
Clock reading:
2 h 45 min
